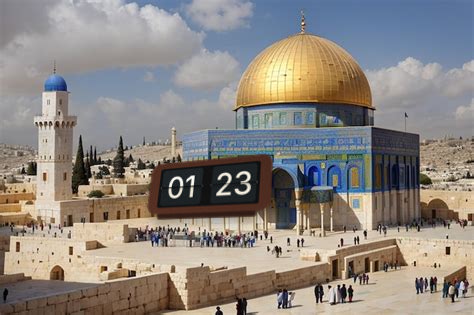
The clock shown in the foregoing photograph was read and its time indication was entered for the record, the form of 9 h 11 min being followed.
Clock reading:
1 h 23 min
